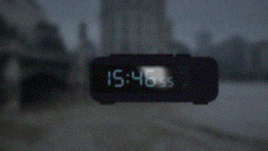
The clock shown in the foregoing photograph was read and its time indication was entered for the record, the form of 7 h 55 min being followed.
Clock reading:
15 h 46 min
